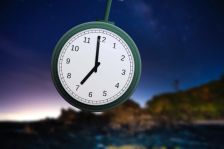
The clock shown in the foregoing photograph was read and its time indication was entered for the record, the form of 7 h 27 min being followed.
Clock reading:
6 h 59 min
